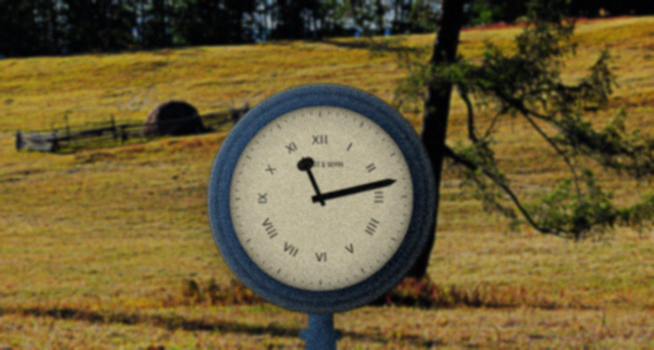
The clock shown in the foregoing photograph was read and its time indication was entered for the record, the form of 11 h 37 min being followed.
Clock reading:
11 h 13 min
